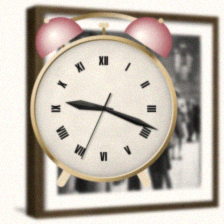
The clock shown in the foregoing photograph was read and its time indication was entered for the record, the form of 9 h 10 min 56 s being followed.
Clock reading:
9 h 18 min 34 s
